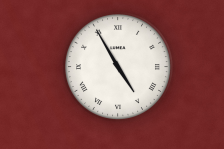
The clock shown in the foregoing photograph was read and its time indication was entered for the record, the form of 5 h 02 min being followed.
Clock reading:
4 h 55 min
